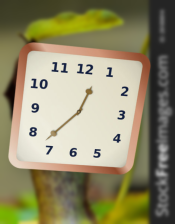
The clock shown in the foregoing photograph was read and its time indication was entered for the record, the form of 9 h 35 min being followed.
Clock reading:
12 h 37 min
